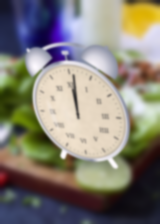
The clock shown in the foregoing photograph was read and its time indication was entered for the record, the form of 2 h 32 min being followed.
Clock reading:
12 h 01 min
